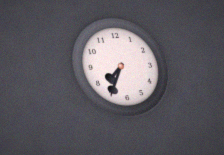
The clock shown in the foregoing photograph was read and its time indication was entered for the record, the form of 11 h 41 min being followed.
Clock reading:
7 h 35 min
